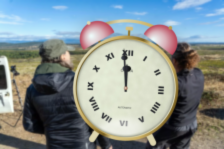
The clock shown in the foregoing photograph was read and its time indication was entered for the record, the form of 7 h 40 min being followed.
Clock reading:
11 h 59 min
